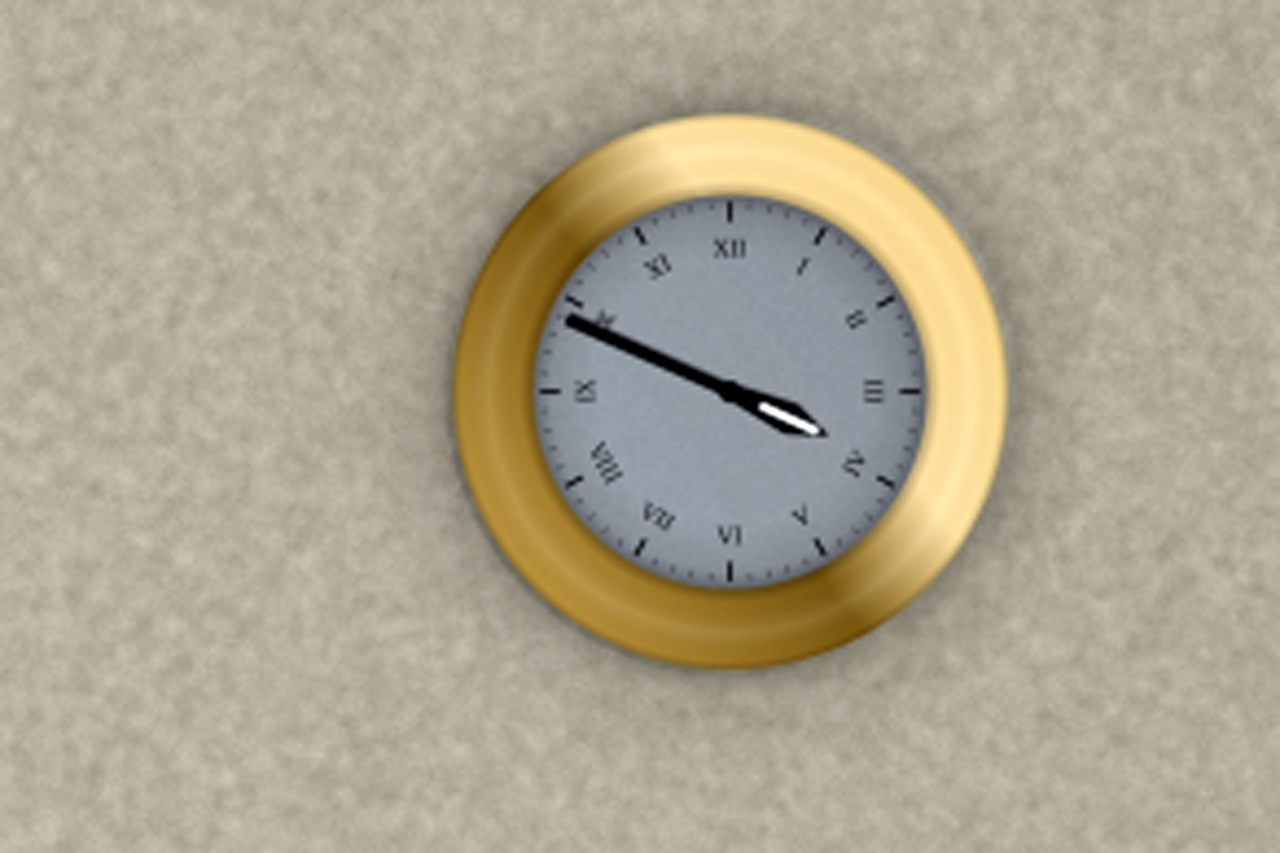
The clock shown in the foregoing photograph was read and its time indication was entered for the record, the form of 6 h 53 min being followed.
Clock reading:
3 h 49 min
